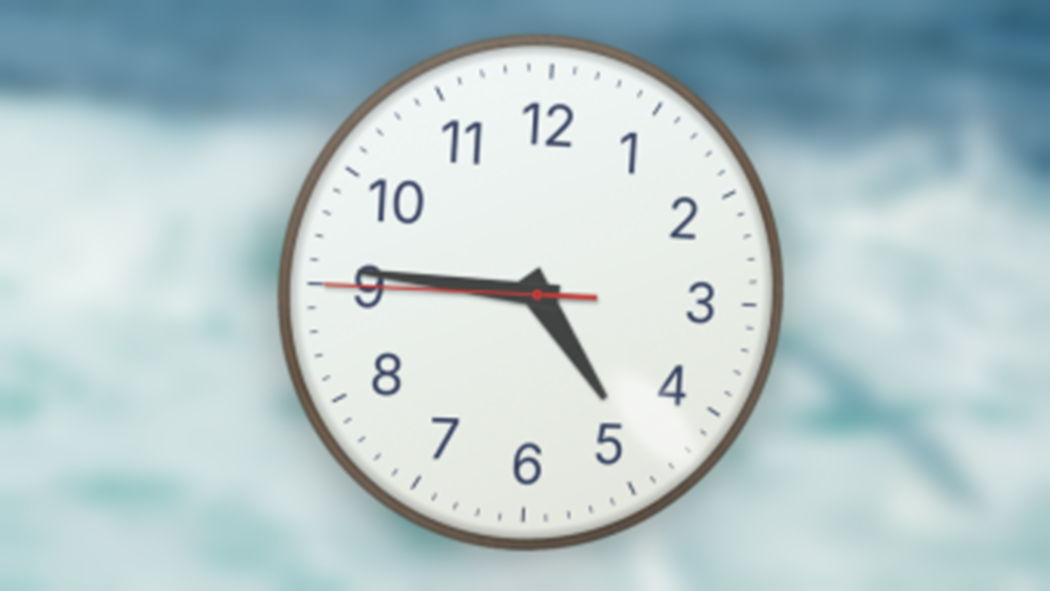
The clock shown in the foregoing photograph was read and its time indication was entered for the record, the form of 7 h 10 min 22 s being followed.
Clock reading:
4 h 45 min 45 s
